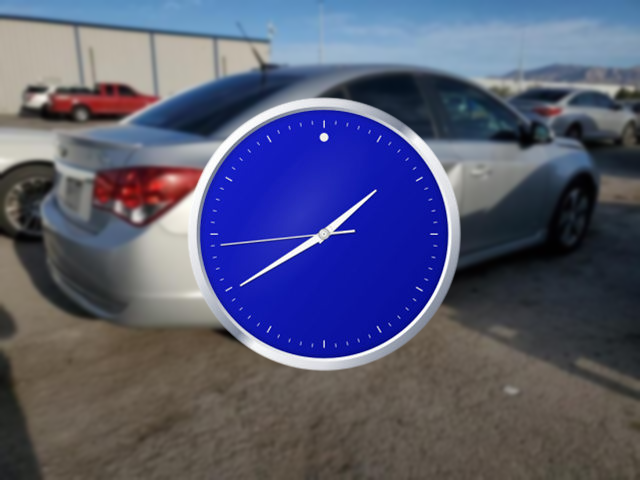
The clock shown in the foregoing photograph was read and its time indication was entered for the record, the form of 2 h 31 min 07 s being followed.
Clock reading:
1 h 39 min 44 s
